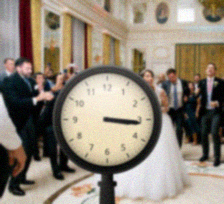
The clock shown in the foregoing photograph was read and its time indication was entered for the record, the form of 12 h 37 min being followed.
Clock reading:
3 h 16 min
